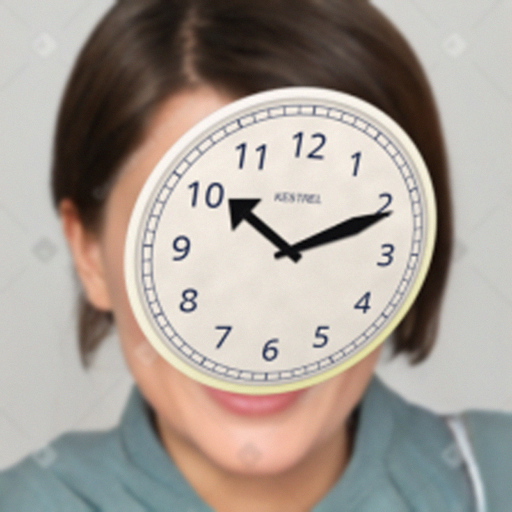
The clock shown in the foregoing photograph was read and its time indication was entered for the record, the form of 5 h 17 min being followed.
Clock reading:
10 h 11 min
